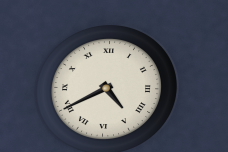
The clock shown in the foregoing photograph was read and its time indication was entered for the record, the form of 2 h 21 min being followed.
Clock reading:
4 h 40 min
